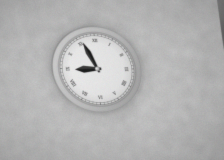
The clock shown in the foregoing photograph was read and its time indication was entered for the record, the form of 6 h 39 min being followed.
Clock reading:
8 h 56 min
